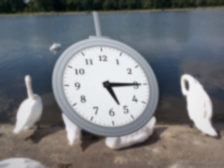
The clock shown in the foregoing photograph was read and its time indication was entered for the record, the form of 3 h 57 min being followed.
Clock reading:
5 h 15 min
